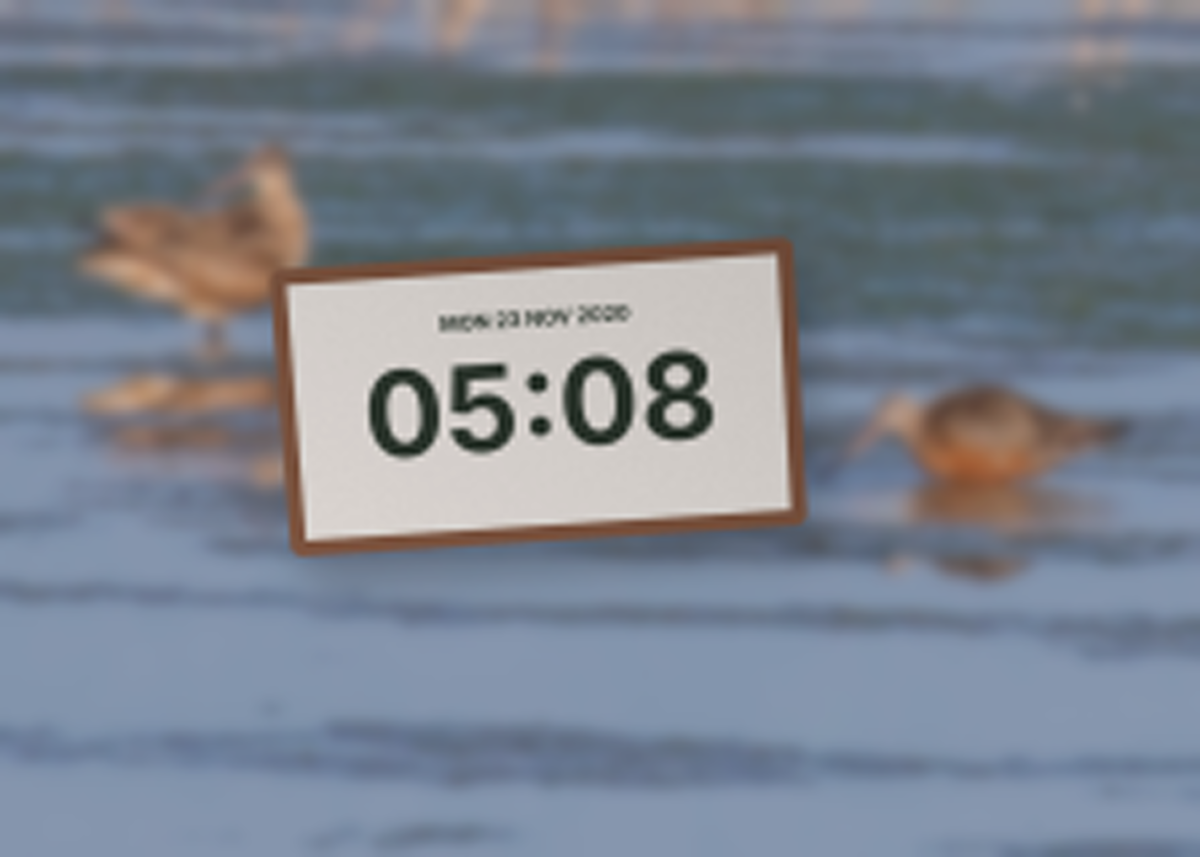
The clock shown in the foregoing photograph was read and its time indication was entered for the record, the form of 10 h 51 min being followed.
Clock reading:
5 h 08 min
